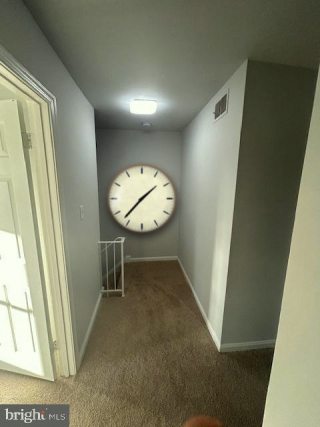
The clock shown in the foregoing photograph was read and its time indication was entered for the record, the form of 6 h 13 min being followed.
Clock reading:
1 h 37 min
